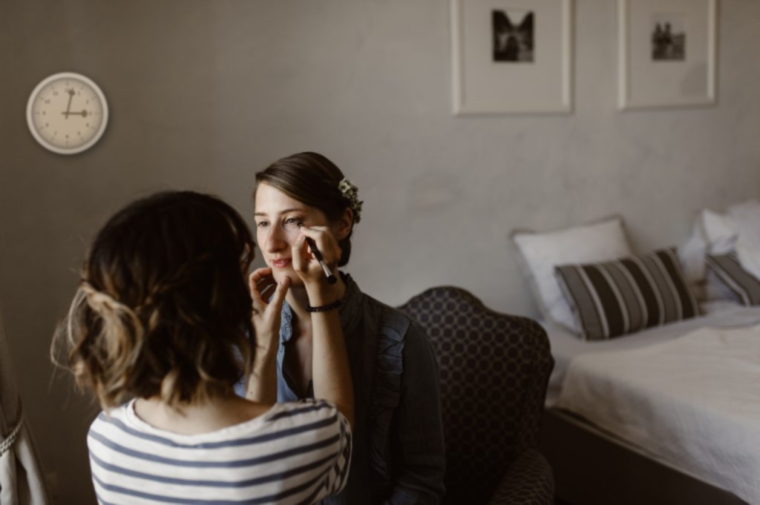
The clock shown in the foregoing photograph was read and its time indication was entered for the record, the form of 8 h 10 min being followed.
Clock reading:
3 h 02 min
